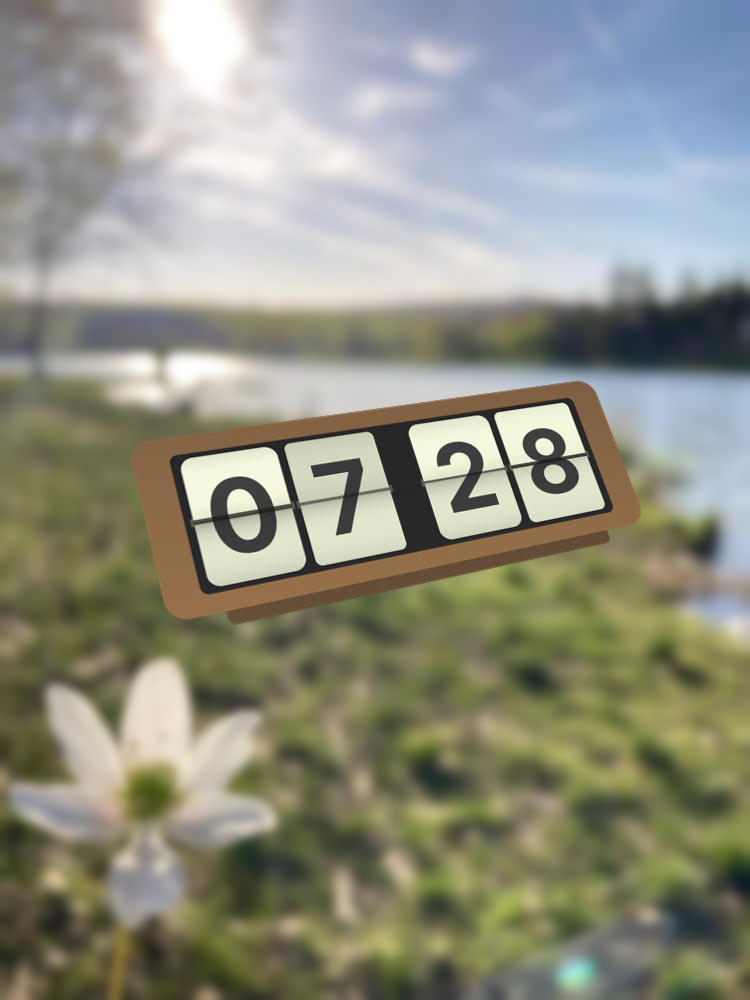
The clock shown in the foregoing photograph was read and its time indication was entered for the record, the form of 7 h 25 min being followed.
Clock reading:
7 h 28 min
